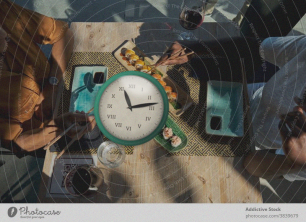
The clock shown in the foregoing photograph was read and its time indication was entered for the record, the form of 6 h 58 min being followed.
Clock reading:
11 h 13 min
